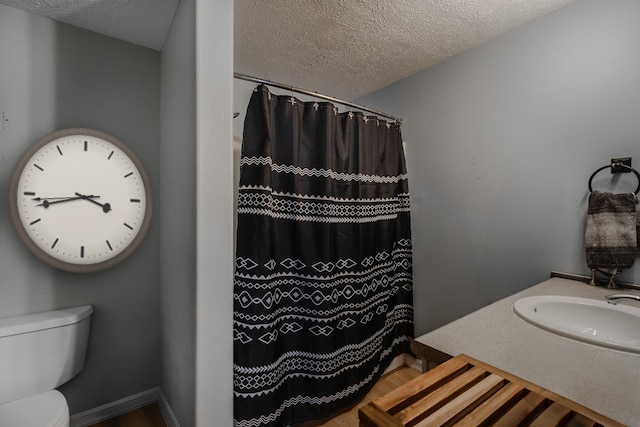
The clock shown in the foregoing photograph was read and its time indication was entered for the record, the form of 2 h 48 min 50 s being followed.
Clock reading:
3 h 42 min 44 s
